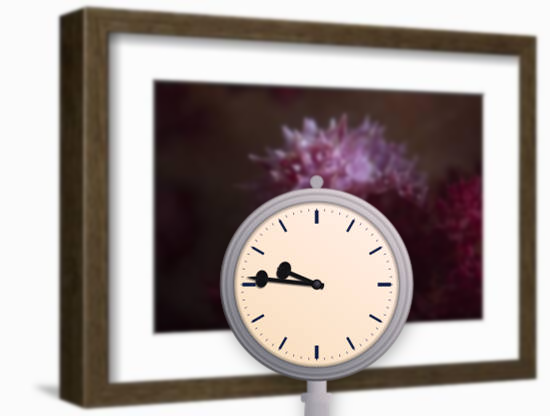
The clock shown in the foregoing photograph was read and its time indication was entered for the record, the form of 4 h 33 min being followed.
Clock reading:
9 h 46 min
